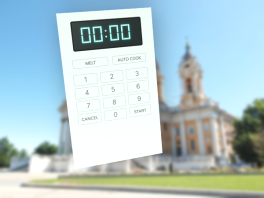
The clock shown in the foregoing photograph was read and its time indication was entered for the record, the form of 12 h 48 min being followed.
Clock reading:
0 h 00 min
